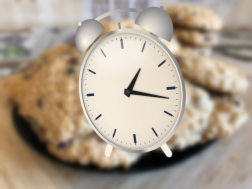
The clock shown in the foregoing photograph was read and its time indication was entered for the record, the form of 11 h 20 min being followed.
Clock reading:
1 h 17 min
